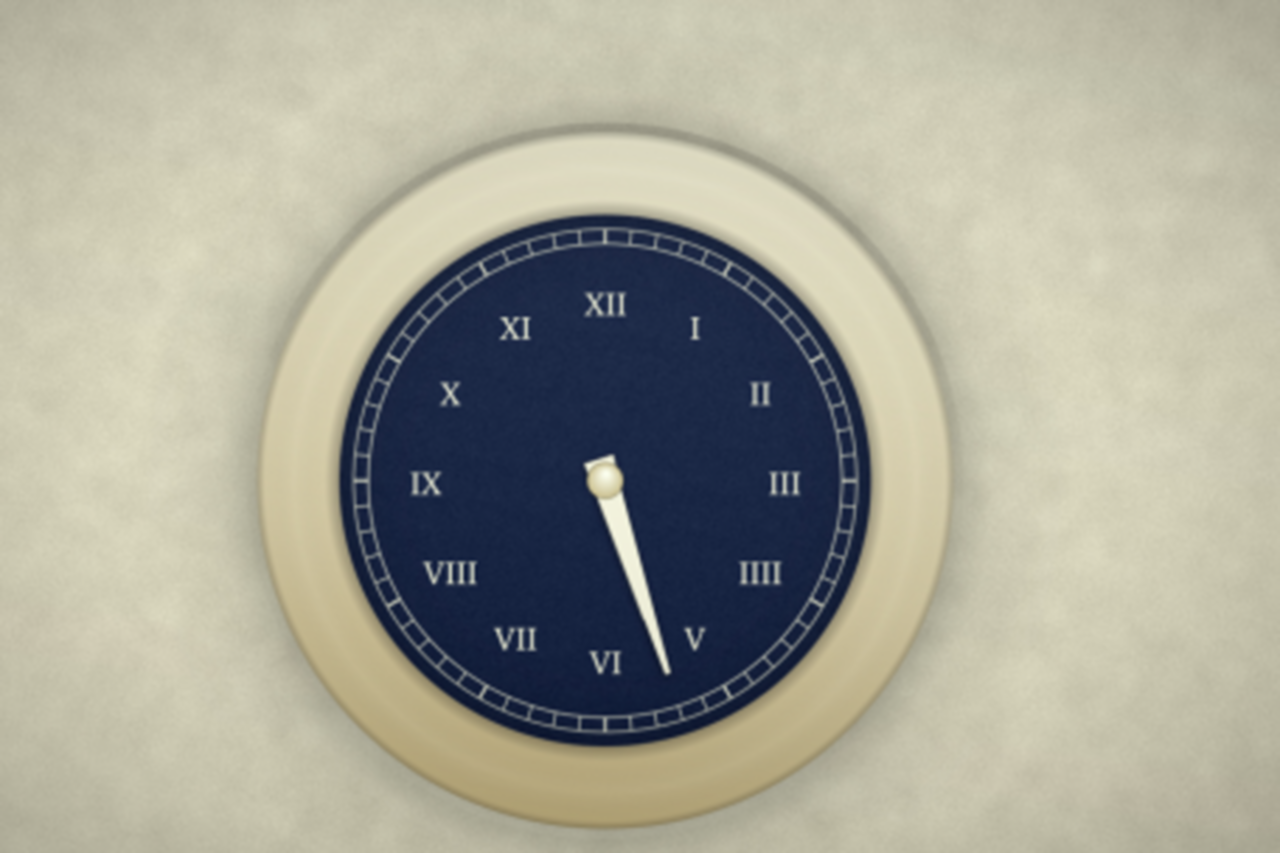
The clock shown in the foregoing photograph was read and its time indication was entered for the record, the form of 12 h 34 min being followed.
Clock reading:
5 h 27 min
